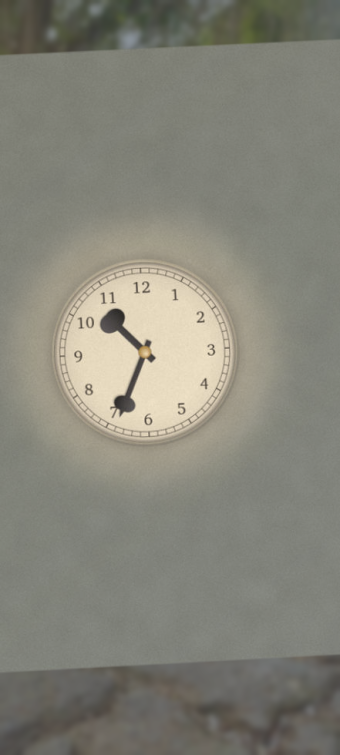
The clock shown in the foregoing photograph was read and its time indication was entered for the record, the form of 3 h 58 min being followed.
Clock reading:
10 h 34 min
